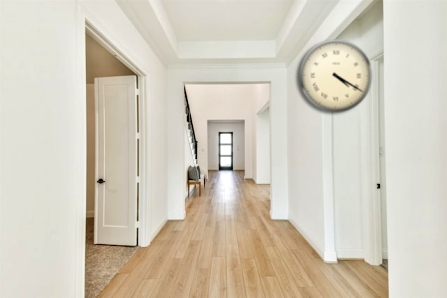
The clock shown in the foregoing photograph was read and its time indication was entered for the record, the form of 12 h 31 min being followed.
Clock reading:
4 h 20 min
